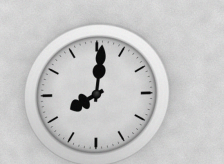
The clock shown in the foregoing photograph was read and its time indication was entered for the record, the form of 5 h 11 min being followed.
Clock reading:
8 h 01 min
